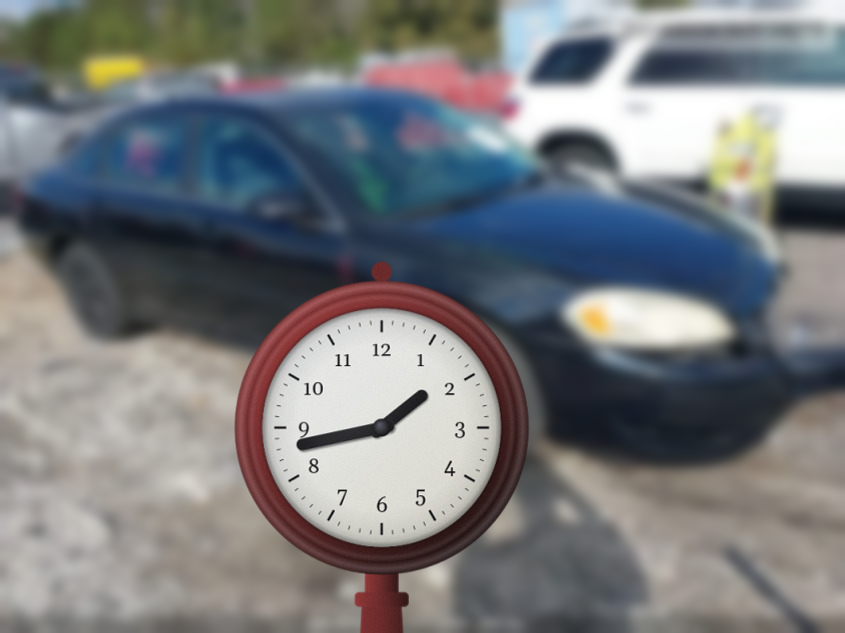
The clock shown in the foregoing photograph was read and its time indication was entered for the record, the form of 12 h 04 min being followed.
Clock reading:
1 h 43 min
